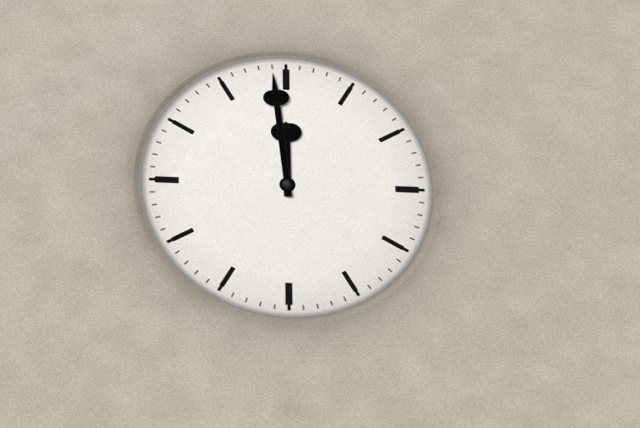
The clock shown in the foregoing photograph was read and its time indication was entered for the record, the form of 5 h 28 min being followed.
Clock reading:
11 h 59 min
